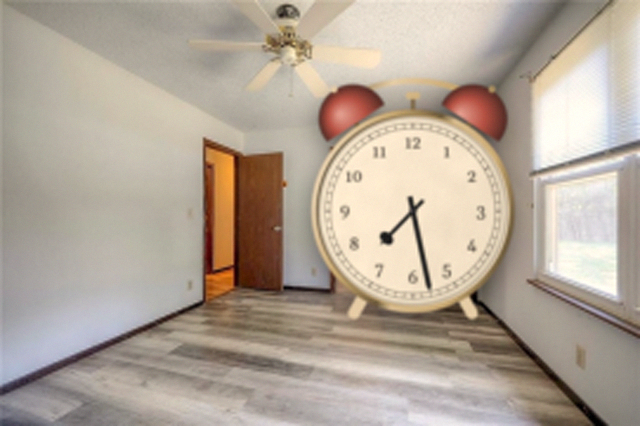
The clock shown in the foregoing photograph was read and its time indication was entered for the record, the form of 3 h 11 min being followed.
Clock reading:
7 h 28 min
